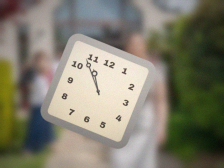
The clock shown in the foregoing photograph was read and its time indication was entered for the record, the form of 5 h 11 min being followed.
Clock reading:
10 h 53 min
